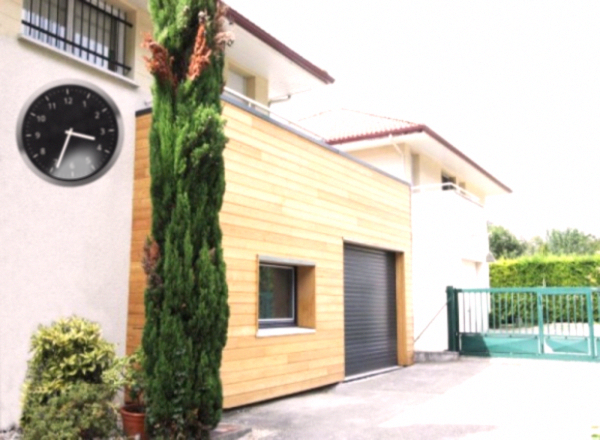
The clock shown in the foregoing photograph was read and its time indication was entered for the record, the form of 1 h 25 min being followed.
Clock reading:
3 h 34 min
